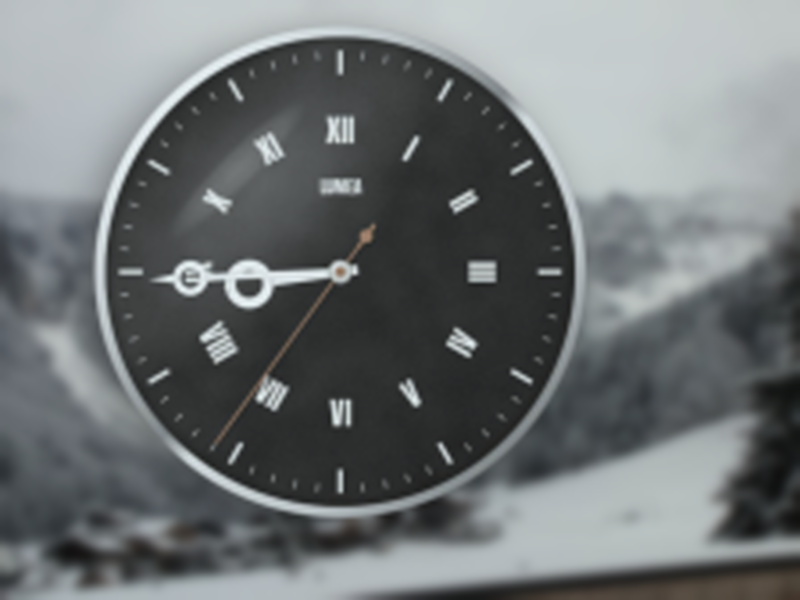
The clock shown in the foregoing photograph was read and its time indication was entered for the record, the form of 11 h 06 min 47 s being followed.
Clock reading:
8 h 44 min 36 s
